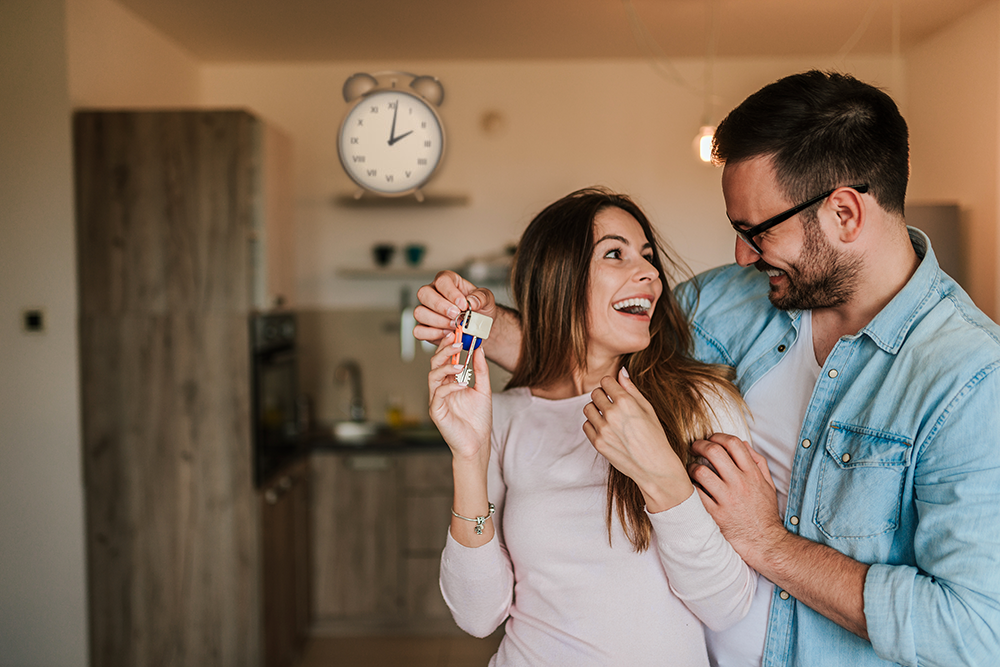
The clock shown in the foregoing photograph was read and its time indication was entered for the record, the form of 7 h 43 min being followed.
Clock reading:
2 h 01 min
